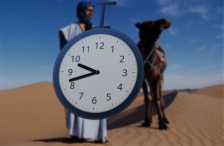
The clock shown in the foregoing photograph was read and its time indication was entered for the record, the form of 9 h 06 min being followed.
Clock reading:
9 h 42 min
